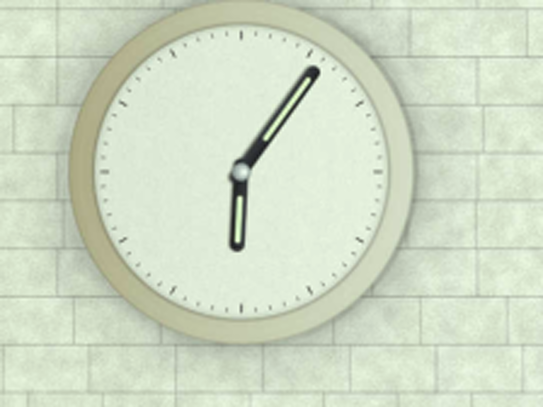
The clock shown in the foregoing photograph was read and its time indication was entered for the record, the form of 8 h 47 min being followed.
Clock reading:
6 h 06 min
